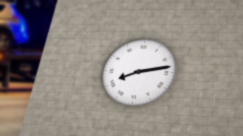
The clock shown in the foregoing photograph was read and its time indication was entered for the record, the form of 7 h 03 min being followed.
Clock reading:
8 h 13 min
